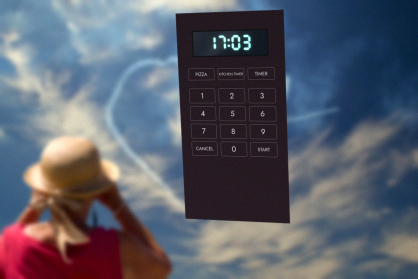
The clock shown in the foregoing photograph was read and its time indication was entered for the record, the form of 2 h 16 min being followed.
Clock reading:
17 h 03 min
